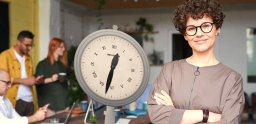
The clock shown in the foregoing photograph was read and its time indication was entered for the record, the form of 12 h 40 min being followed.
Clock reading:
12 h 32 min
